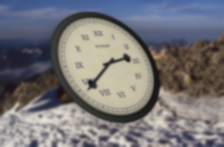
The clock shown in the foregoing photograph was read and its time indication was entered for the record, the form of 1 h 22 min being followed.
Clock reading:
2 h 39 min
